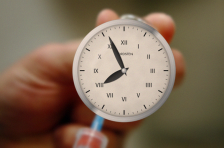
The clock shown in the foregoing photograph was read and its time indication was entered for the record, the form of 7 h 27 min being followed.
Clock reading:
7 h 56 min
